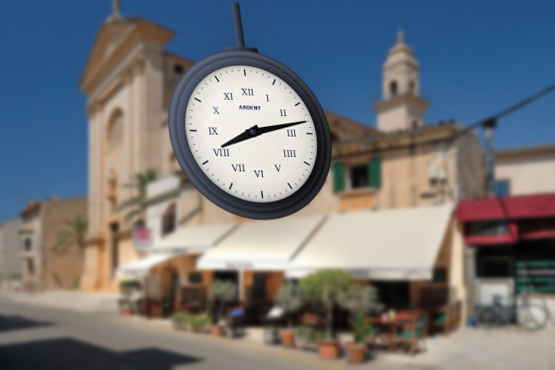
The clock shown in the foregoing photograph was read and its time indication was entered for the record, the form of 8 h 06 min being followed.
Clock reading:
8 h 13 min
